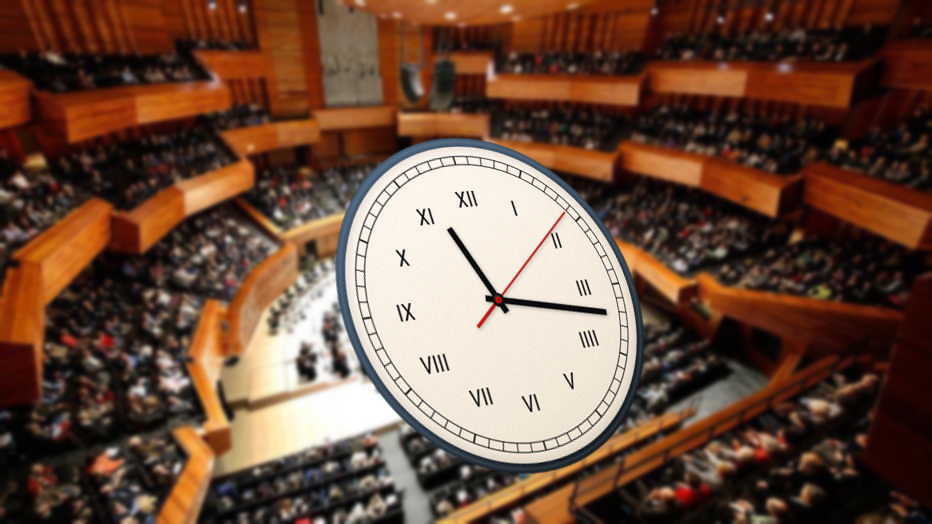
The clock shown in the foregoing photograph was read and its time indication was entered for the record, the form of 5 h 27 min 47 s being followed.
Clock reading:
11 h 17 min 09 s
